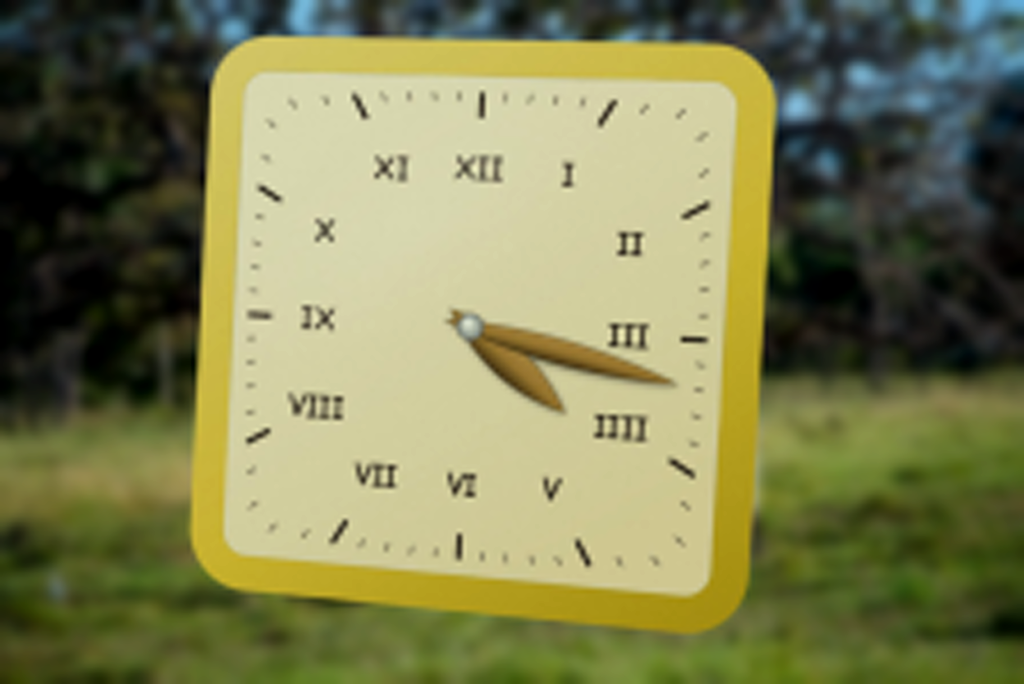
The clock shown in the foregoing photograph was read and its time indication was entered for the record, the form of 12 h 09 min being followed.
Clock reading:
4 h 17 min
